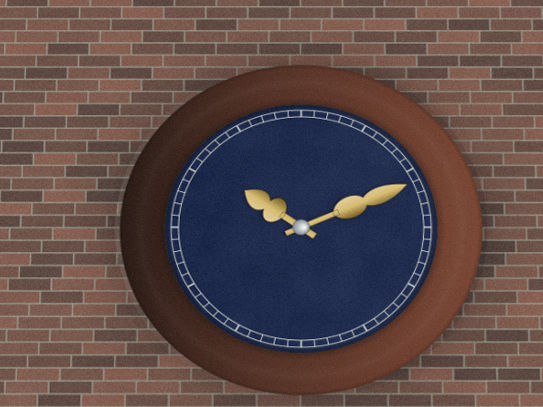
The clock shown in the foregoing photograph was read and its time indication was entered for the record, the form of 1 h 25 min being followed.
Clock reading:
10 h 11 min
